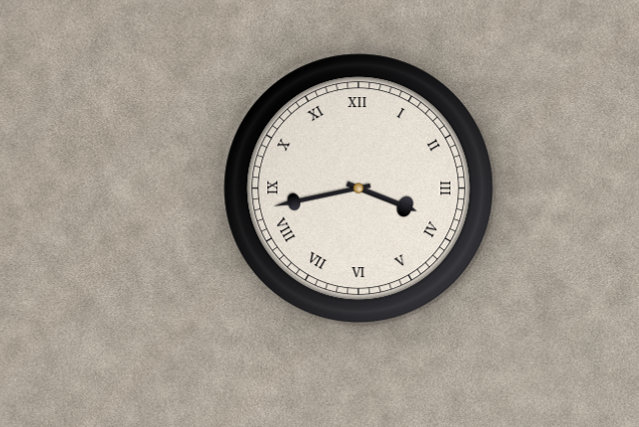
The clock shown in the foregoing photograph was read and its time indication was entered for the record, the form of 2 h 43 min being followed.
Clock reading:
3 h 43 min
